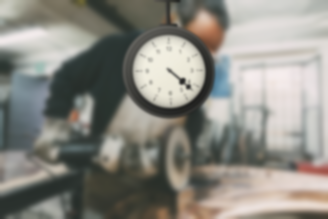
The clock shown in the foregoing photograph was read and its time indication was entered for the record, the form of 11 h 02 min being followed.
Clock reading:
4 h 22 min
